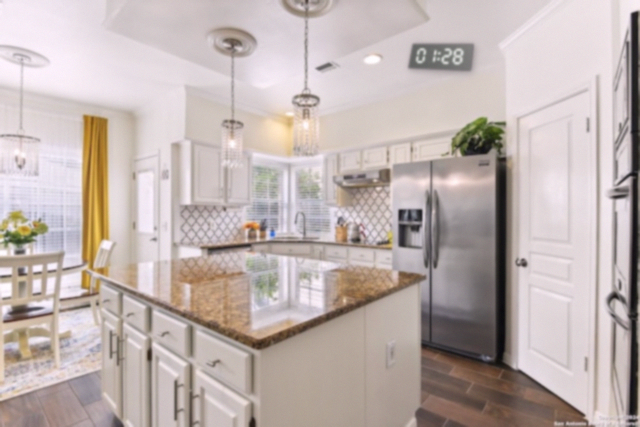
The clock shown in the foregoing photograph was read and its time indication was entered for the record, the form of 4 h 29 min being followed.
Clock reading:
1 h 28 min
